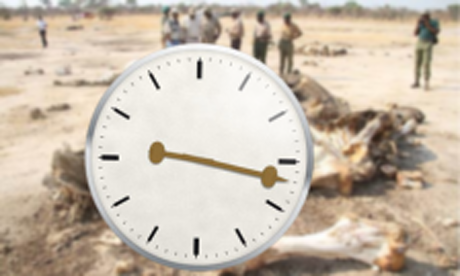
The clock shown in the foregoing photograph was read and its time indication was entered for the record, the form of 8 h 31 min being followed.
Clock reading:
9 h 17 min
